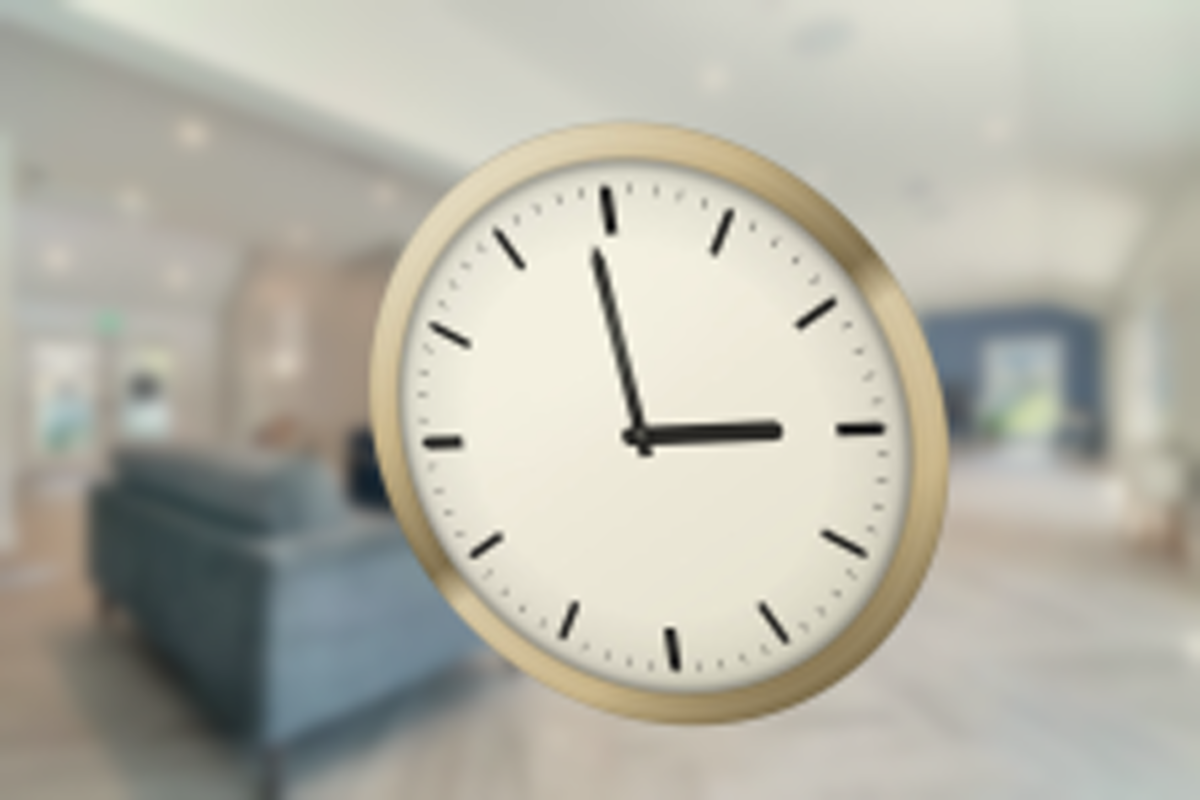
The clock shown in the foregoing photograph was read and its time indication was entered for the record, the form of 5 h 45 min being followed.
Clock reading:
2 h 59 min
